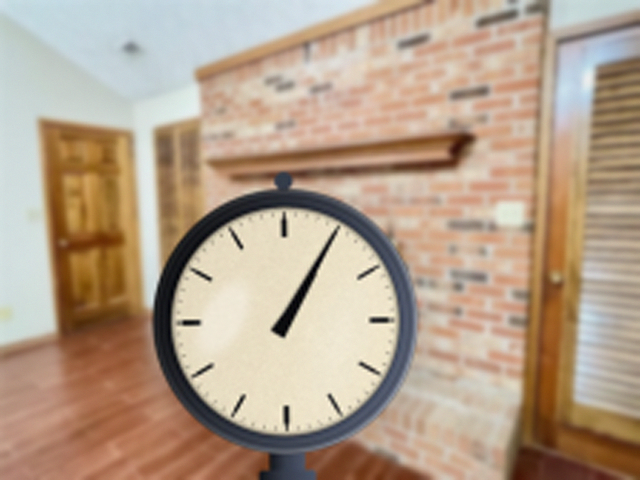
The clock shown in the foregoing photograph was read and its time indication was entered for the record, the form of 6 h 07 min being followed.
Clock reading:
1 h 05 min
